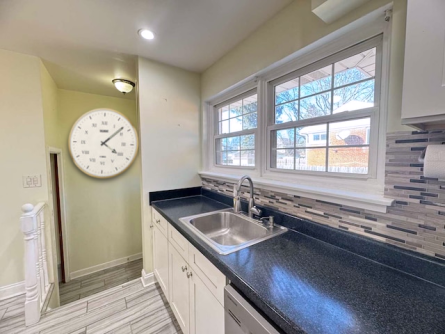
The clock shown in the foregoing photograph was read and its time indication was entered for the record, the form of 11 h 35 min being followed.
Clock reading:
4 h 08 min
